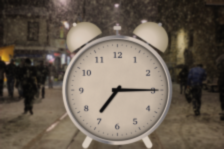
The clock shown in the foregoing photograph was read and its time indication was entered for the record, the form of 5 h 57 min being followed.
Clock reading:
7 h 15 min
